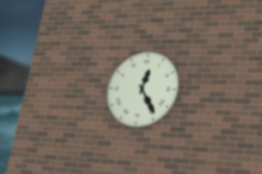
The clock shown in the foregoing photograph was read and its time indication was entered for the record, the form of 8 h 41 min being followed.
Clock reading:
12 h 24 min
